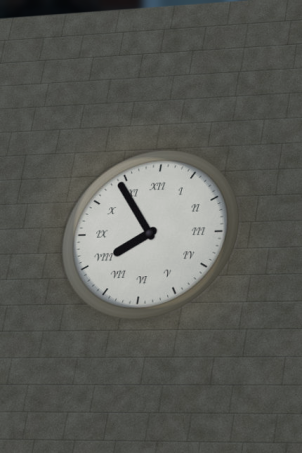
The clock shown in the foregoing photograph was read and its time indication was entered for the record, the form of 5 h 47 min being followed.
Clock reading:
7 h 54 min
